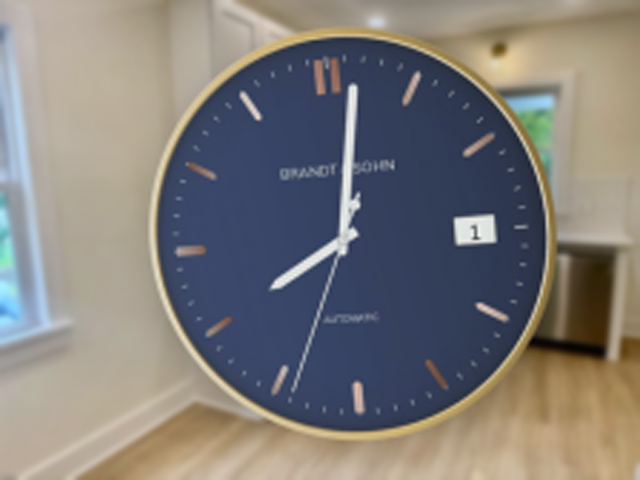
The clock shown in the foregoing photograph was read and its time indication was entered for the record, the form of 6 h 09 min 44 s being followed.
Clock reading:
8 h 01 min 34 s
